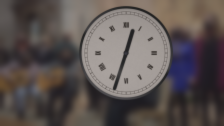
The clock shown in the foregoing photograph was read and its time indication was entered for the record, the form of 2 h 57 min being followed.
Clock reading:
12 h 33 min
